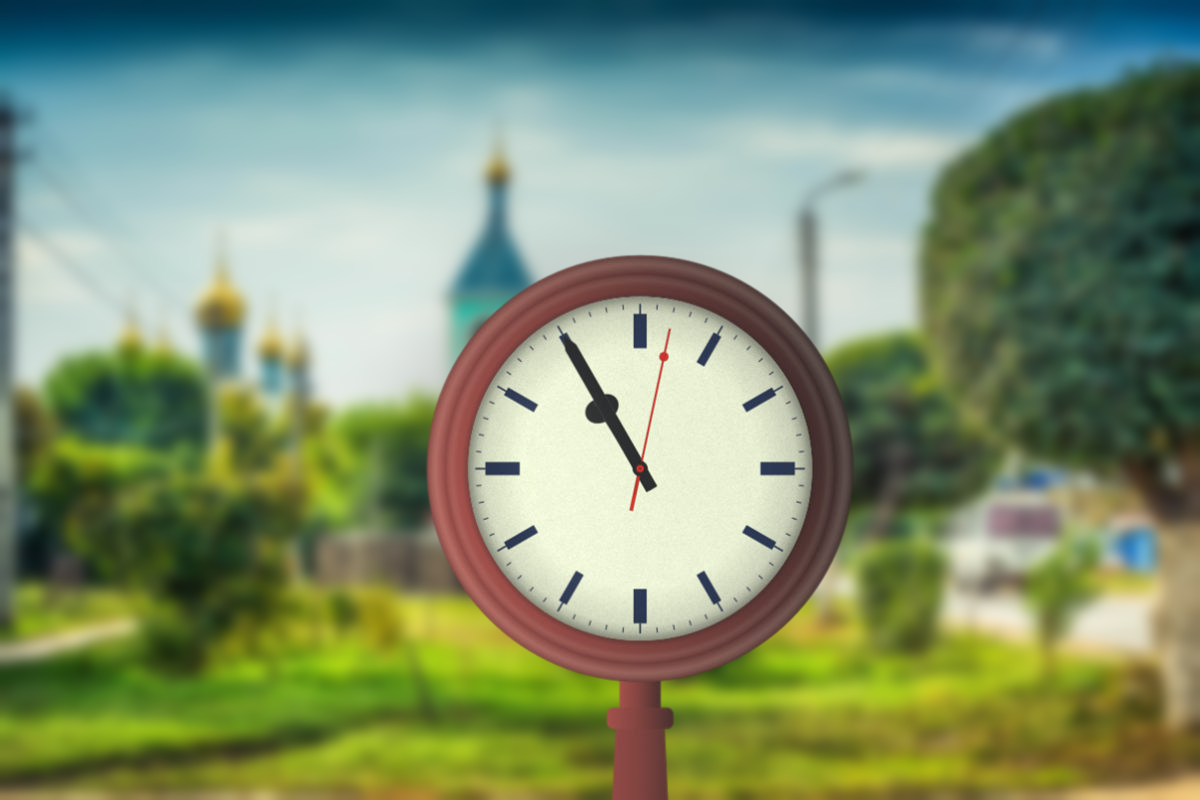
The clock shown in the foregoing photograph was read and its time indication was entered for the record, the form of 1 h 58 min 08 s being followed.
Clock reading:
10 h 55 min 02 s
